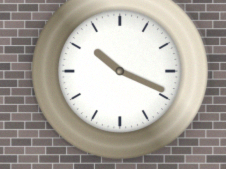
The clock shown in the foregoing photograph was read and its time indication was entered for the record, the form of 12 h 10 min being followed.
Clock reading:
10 h 19 min
